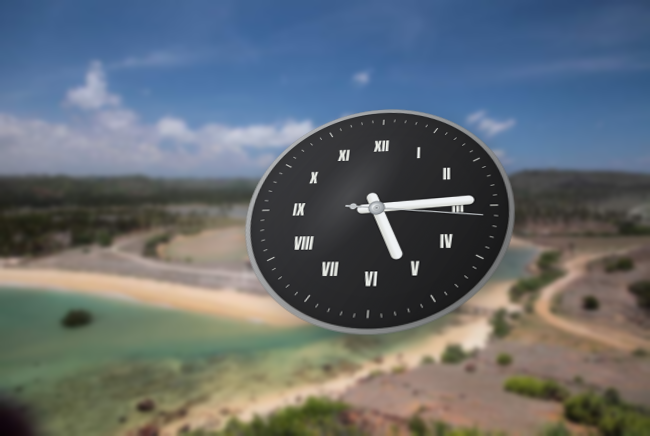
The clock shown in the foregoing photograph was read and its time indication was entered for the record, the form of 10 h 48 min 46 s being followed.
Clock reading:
5 h 14 min 16 s
